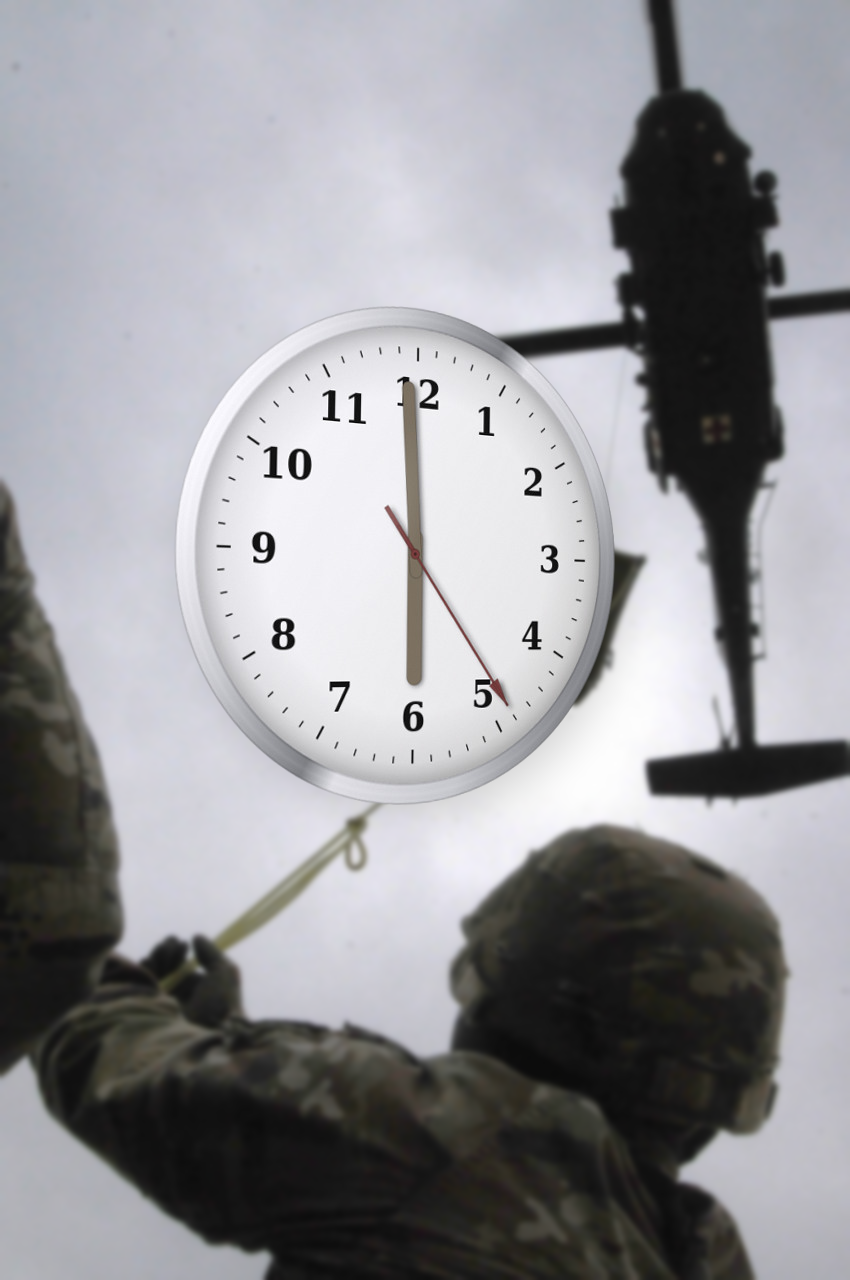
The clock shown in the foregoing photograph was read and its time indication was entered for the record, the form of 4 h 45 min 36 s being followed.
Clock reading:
5 h 59 min 24 s
